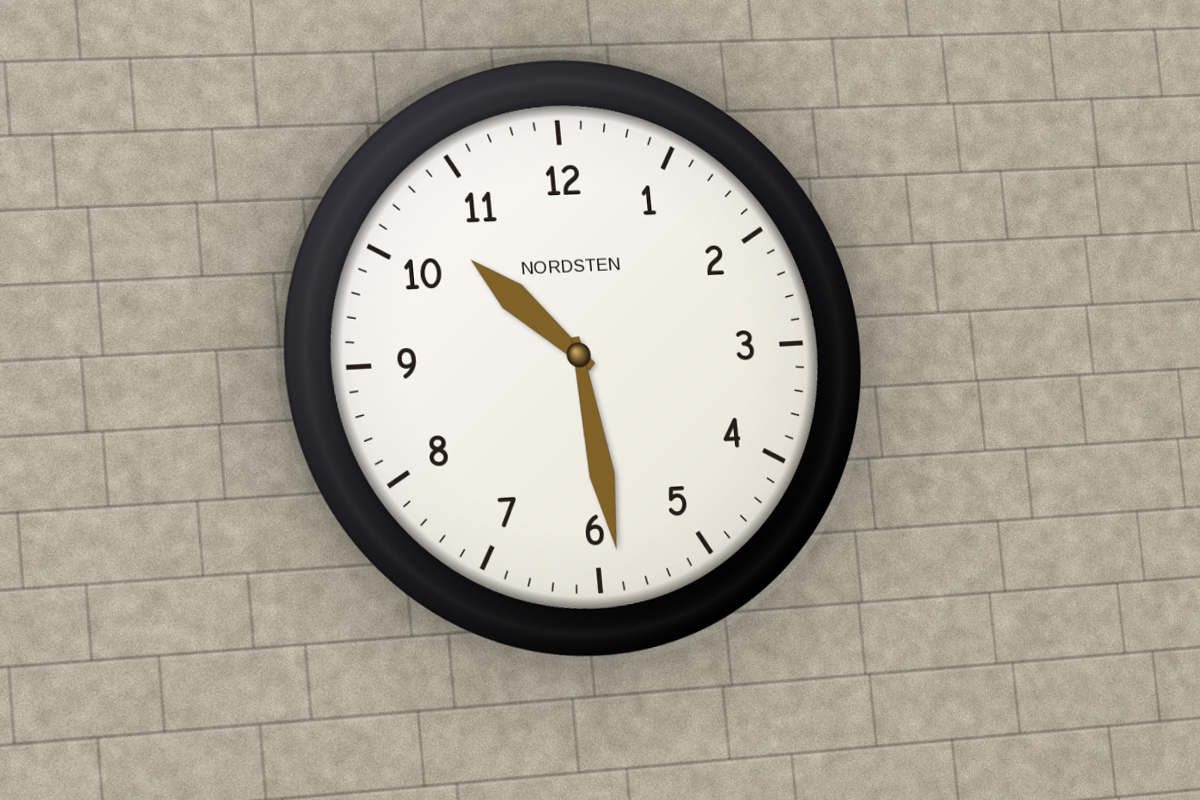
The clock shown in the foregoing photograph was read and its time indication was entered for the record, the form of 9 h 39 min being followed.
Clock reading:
10 h 29 min
